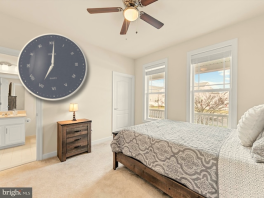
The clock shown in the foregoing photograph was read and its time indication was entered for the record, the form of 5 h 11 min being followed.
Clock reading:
7 h 01 min
